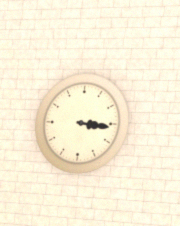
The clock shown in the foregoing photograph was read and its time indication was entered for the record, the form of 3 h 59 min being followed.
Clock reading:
3 h 16 min
